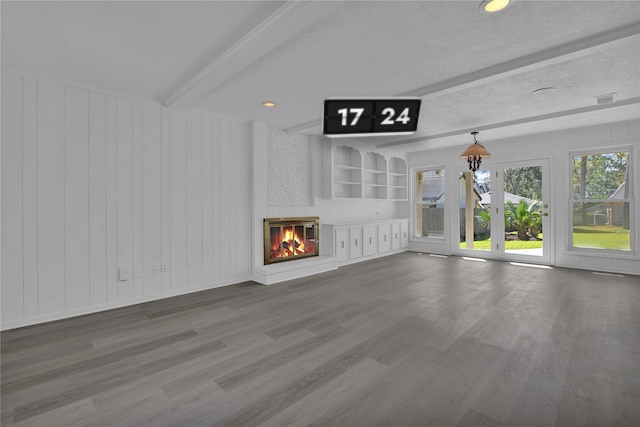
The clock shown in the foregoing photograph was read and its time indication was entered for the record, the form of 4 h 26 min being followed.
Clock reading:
17 h 24 min
